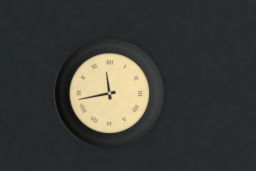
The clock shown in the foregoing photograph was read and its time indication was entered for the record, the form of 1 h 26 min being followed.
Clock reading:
11 h 43 min
